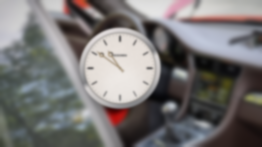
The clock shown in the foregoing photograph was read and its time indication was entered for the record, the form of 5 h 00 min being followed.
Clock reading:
10 h 51 min
